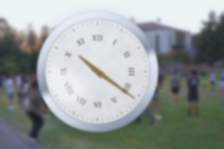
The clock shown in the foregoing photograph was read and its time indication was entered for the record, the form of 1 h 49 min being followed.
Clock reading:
10 h 21 min
